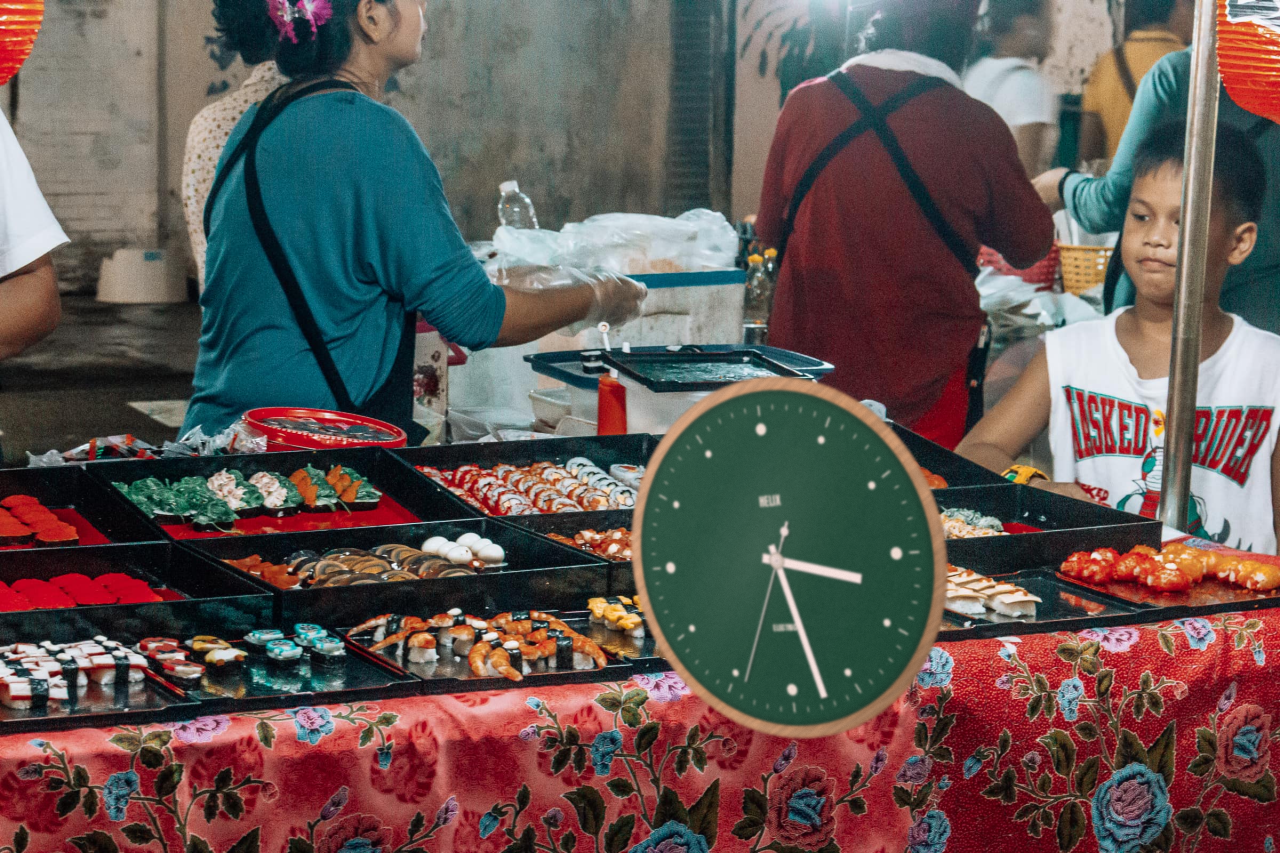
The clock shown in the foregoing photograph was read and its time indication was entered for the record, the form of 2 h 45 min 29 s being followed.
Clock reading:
3 h 27 min 34 s
